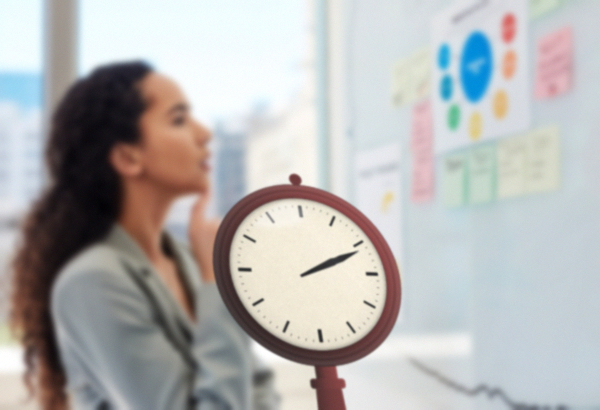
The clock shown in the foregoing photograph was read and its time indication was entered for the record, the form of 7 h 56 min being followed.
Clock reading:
2 h 11 min
